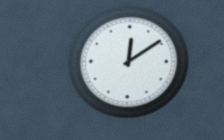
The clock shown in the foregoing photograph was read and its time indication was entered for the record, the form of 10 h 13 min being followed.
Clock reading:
12 h 09 min
